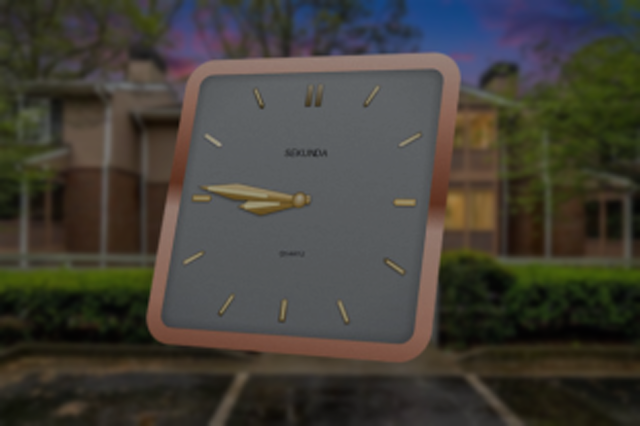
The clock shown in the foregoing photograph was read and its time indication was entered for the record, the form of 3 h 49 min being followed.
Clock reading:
8 h 46 min
